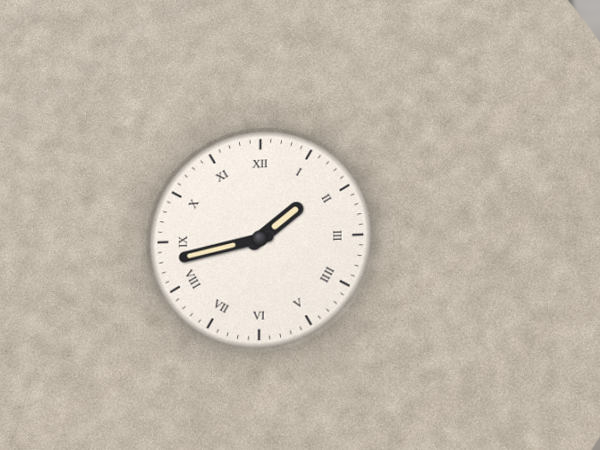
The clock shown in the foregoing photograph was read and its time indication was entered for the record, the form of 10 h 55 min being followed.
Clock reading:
1 h 43 min
